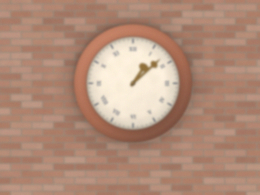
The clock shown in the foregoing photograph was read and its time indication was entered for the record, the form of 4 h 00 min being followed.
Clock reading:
1 h 08 min
